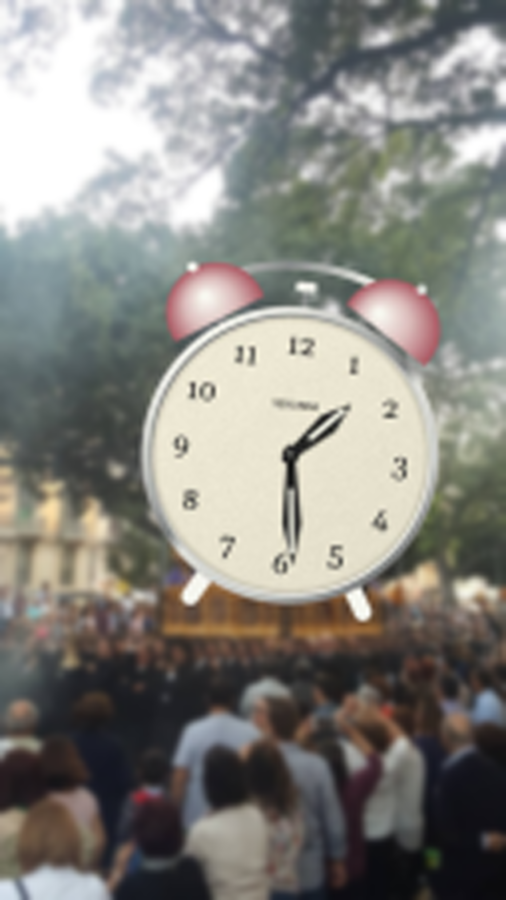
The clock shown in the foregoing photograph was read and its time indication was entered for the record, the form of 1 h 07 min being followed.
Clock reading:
1 h 29 min
